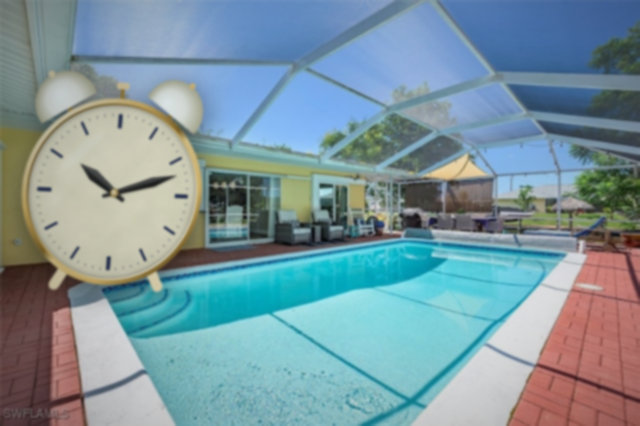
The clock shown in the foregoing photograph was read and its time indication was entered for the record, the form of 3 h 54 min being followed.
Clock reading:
10 h 12 min
